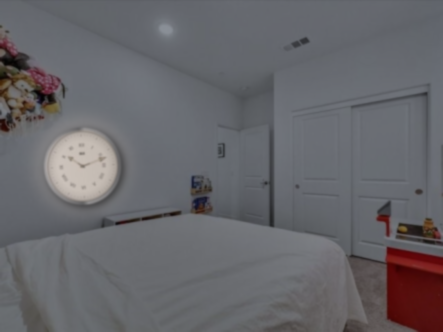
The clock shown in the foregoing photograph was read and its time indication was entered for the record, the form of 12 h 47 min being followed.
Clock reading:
10 h 12 min
